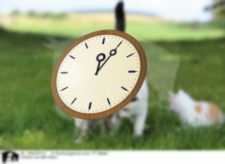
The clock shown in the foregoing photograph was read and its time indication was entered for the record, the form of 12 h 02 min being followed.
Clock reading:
12 h 05 min
